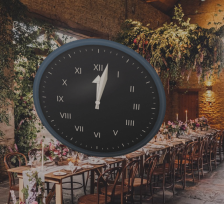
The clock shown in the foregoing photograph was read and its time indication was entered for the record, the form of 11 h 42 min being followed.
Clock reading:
12 h 02 min
